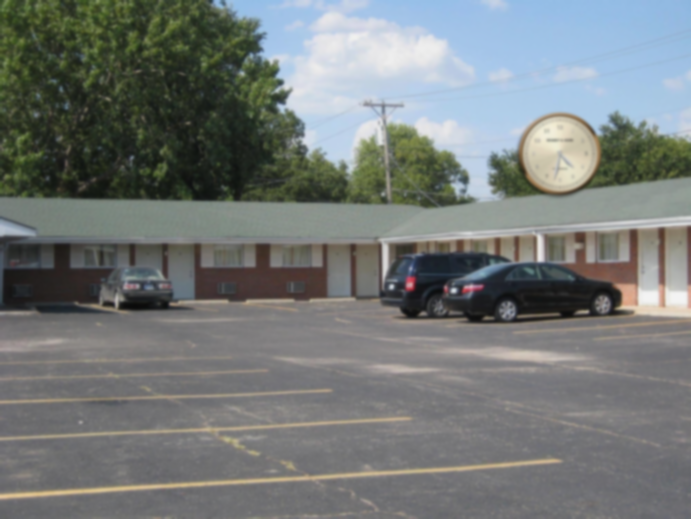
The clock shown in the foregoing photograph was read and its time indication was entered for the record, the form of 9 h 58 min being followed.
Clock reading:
4 h 32 min
